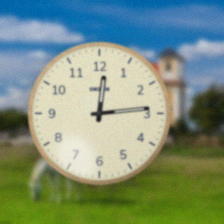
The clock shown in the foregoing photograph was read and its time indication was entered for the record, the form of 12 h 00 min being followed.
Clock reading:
12 h 14 min
